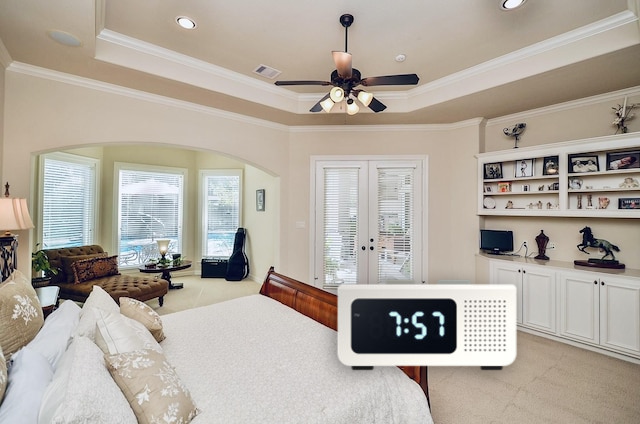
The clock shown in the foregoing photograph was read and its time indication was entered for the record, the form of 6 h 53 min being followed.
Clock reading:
7 h 57 min
